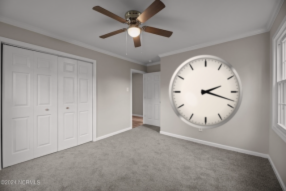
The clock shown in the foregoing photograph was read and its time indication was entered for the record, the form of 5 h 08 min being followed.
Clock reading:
2 h 18 min
